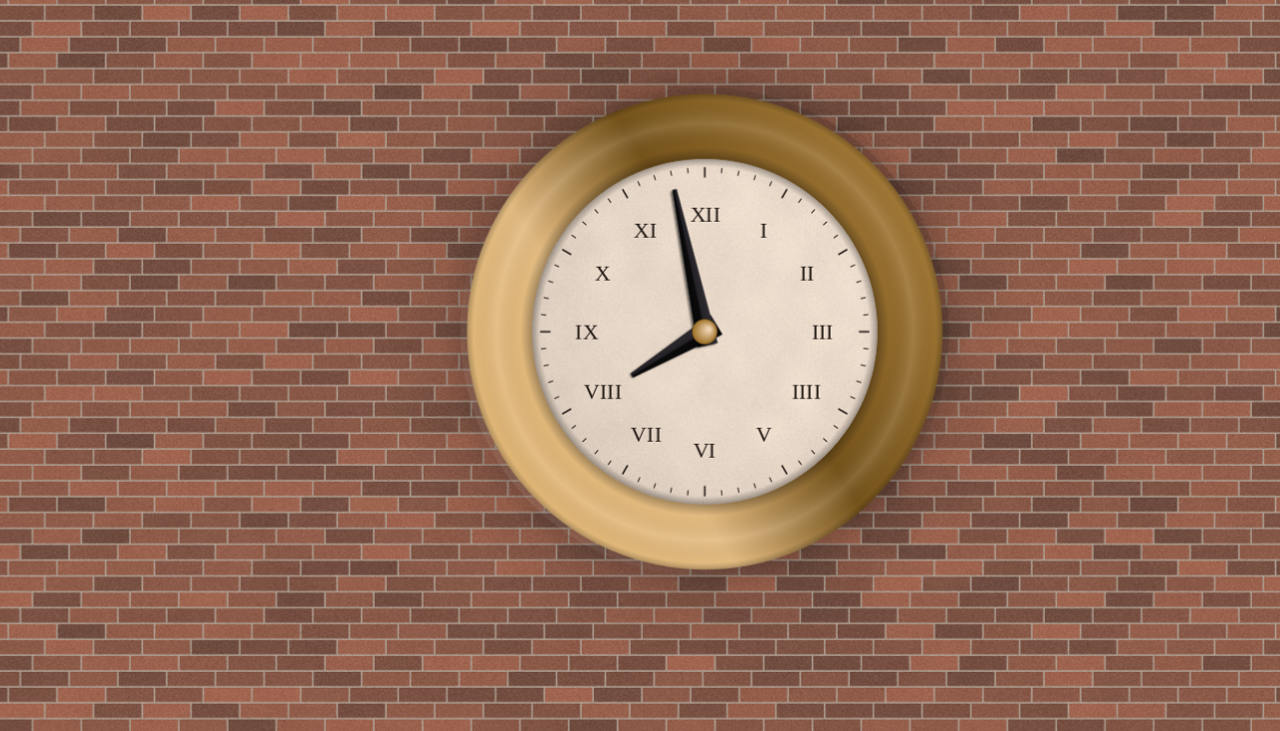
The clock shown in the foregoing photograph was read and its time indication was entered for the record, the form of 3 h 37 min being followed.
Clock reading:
7 h 58 min
